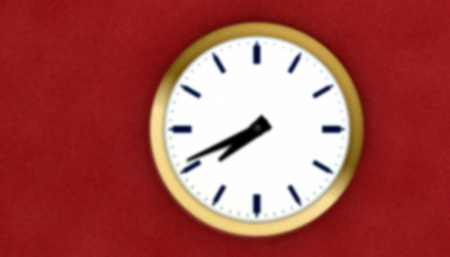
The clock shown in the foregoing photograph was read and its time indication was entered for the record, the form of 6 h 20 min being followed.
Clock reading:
7 h 41 min
